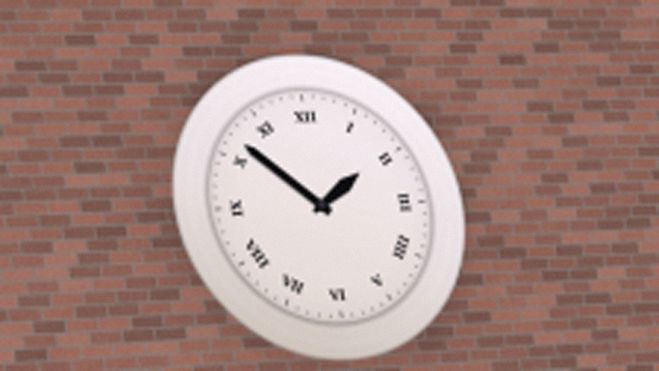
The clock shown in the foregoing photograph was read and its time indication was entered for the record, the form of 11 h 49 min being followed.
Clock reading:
1 h 52 min
